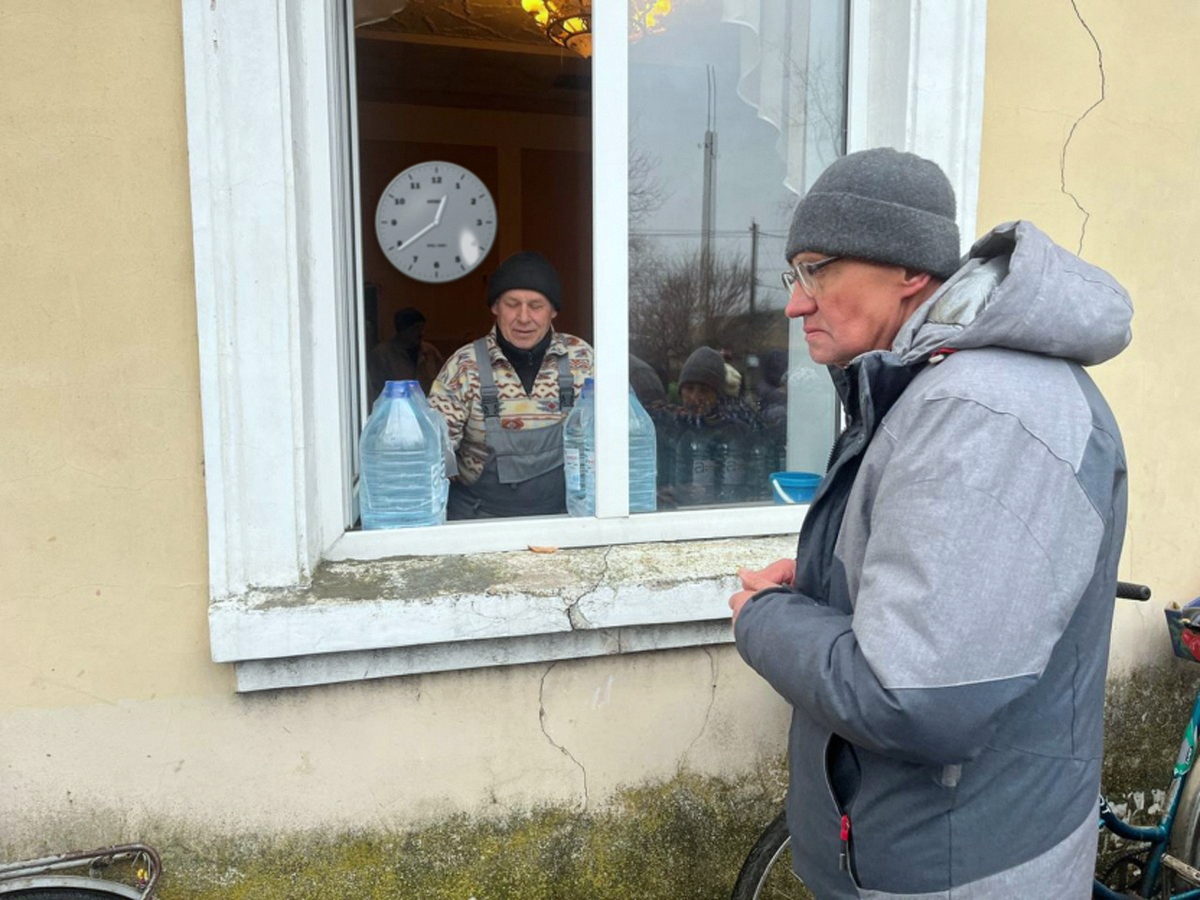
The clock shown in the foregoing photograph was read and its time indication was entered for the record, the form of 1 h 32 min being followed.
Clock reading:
12 h 39 min
